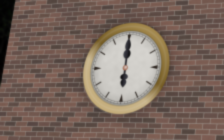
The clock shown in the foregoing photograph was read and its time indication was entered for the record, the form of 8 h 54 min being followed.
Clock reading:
6 h 00 min
